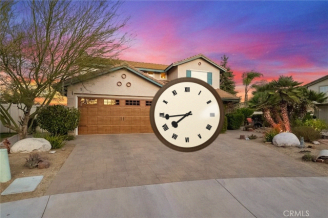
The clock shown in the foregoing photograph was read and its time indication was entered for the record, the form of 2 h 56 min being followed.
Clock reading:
7 h 44 min
